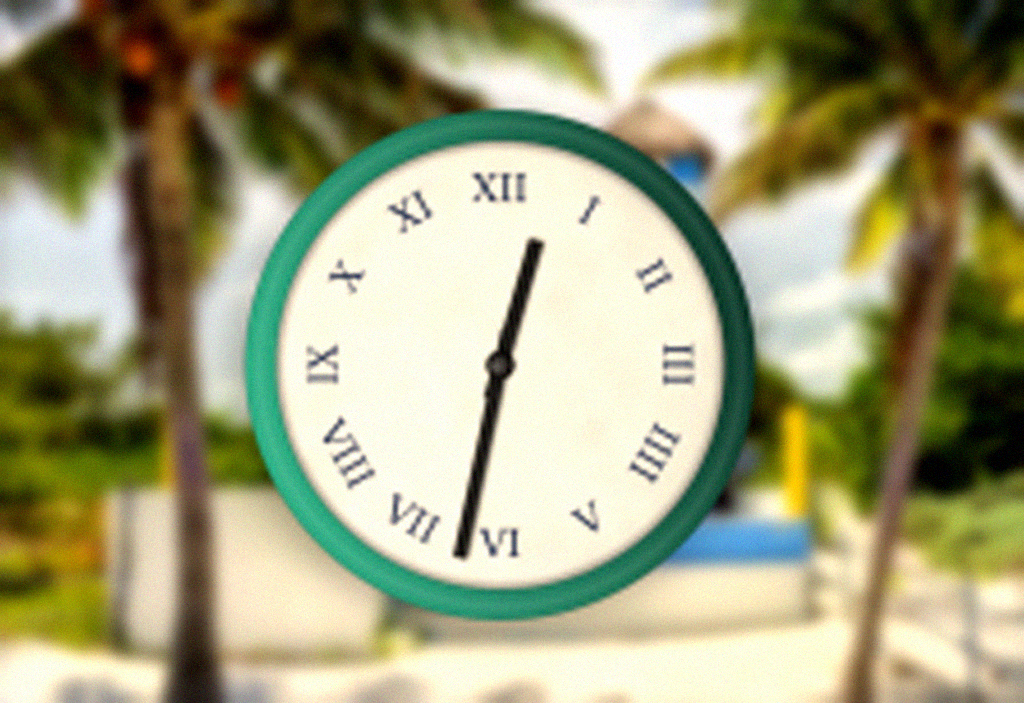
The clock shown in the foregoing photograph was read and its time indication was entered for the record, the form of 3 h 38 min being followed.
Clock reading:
12 h 32 min
